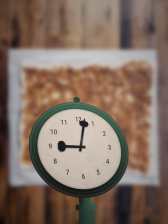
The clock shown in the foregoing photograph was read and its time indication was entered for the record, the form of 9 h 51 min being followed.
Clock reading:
9 h 02 min
